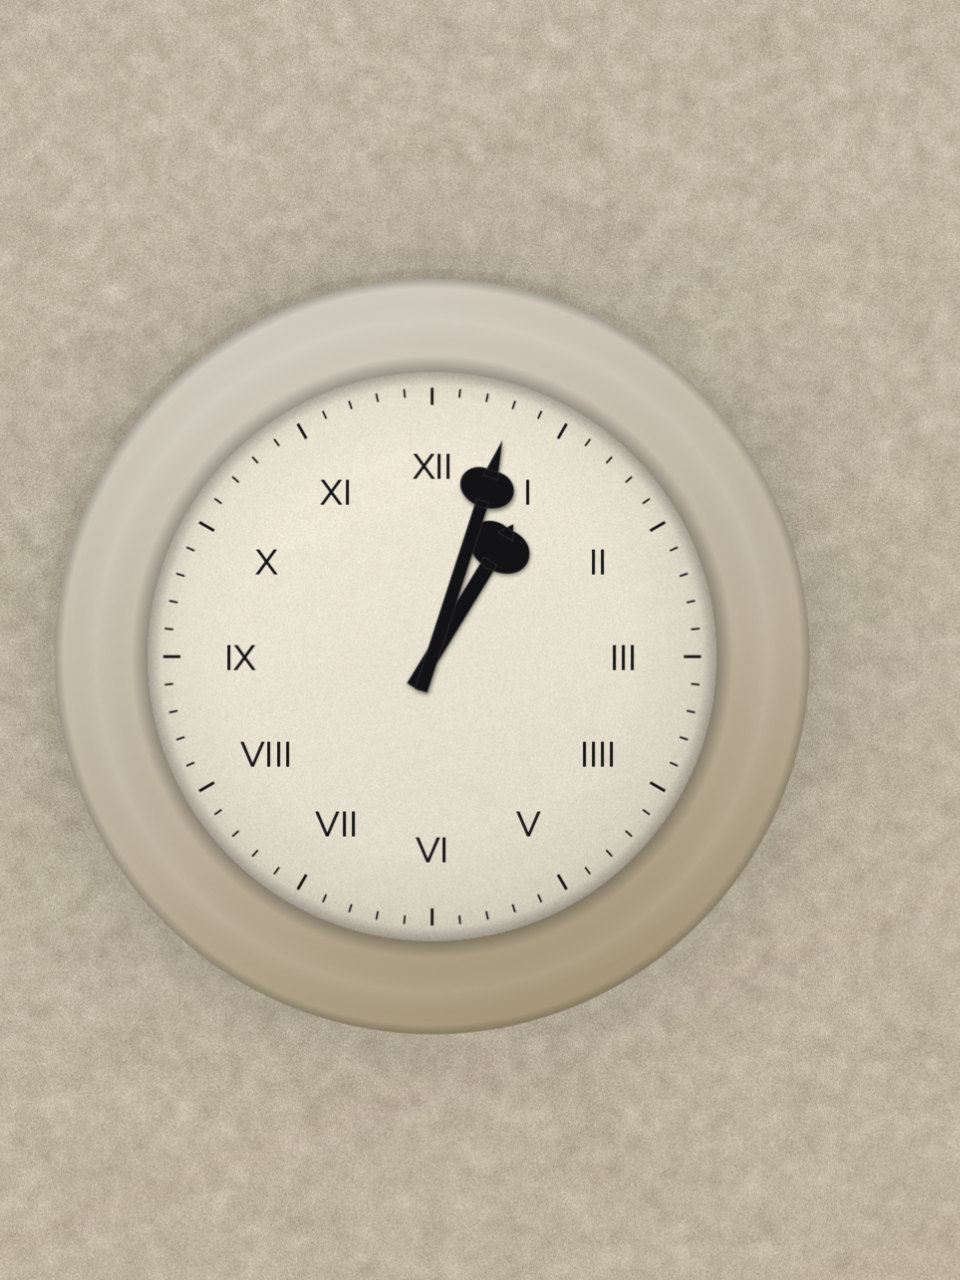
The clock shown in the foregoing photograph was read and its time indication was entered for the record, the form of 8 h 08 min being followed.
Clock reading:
1 h 03 min
